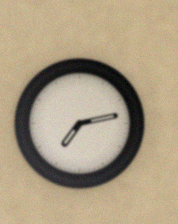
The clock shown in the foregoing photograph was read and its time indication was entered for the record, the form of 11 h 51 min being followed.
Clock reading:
7 h 13 min
